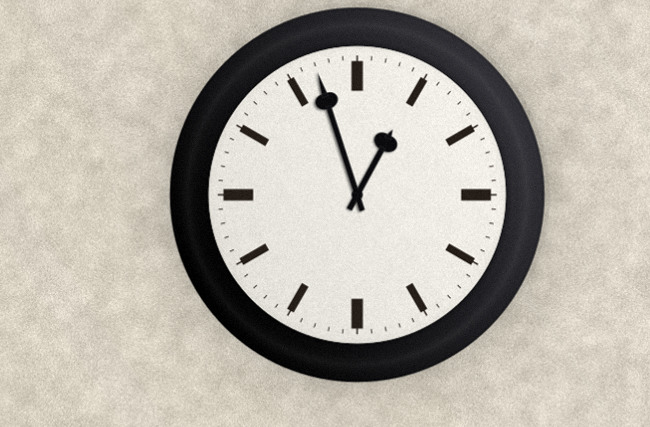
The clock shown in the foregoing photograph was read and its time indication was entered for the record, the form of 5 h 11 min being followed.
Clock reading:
12 h 57 min
